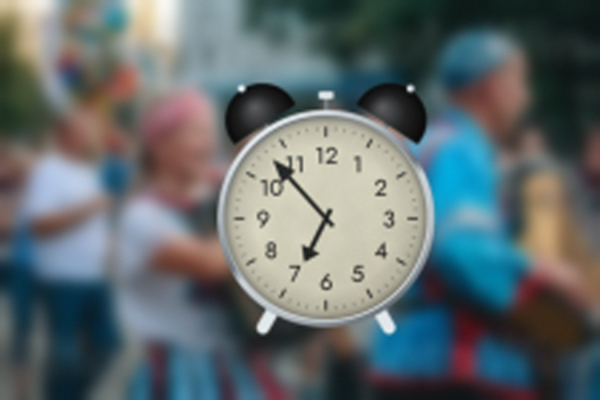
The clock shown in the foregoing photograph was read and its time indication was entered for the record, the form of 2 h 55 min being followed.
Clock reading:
6 h 53 min
